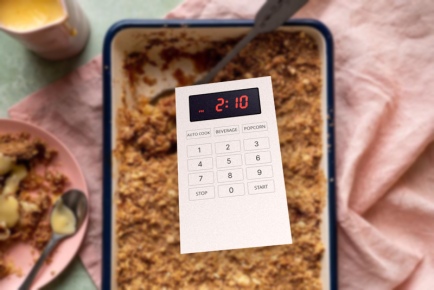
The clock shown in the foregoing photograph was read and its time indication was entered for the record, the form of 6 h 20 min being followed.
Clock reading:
2 h 10 min
